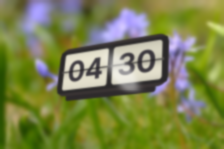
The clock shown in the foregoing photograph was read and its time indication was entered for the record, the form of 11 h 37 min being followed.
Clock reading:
4 h 30 min
